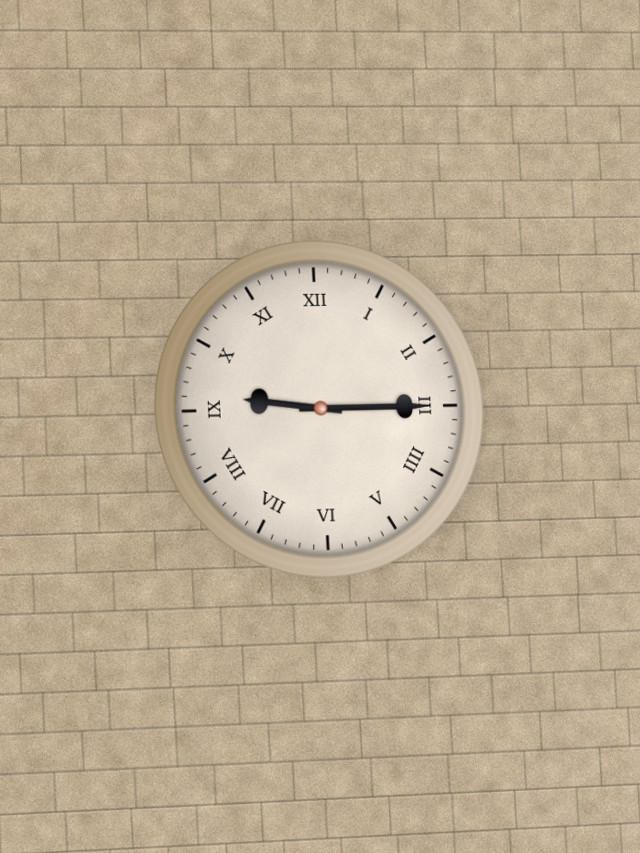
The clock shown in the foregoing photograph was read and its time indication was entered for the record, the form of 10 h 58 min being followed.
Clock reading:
9 h 15 min
